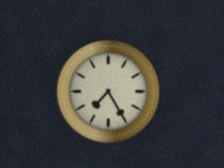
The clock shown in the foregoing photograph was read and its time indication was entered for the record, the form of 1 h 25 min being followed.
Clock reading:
7 h 25 min
